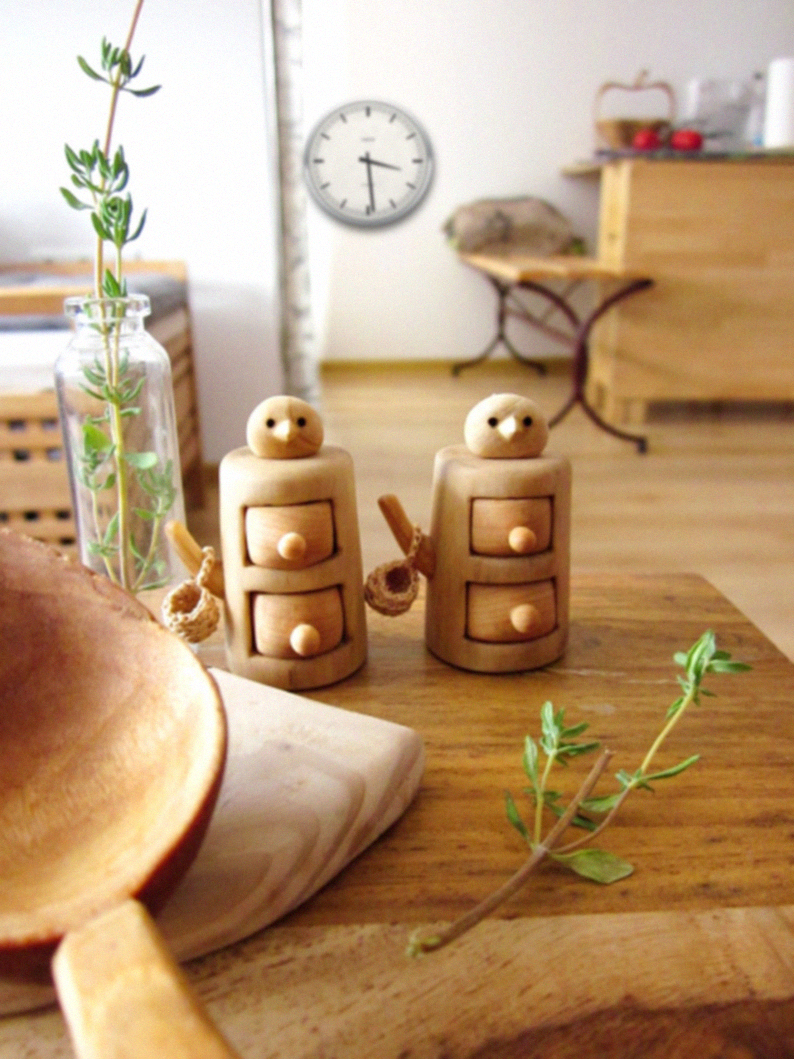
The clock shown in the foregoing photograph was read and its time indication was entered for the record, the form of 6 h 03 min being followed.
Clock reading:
3 h 29 min
